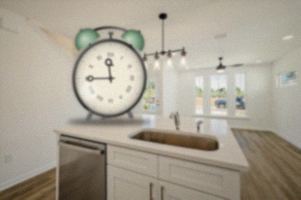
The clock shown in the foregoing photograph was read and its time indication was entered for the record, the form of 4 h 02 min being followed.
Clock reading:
11 h 45 min
